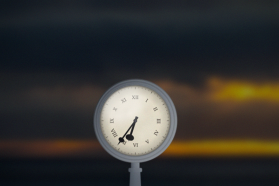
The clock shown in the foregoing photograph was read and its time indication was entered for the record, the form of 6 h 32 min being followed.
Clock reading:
6 h 36 min
